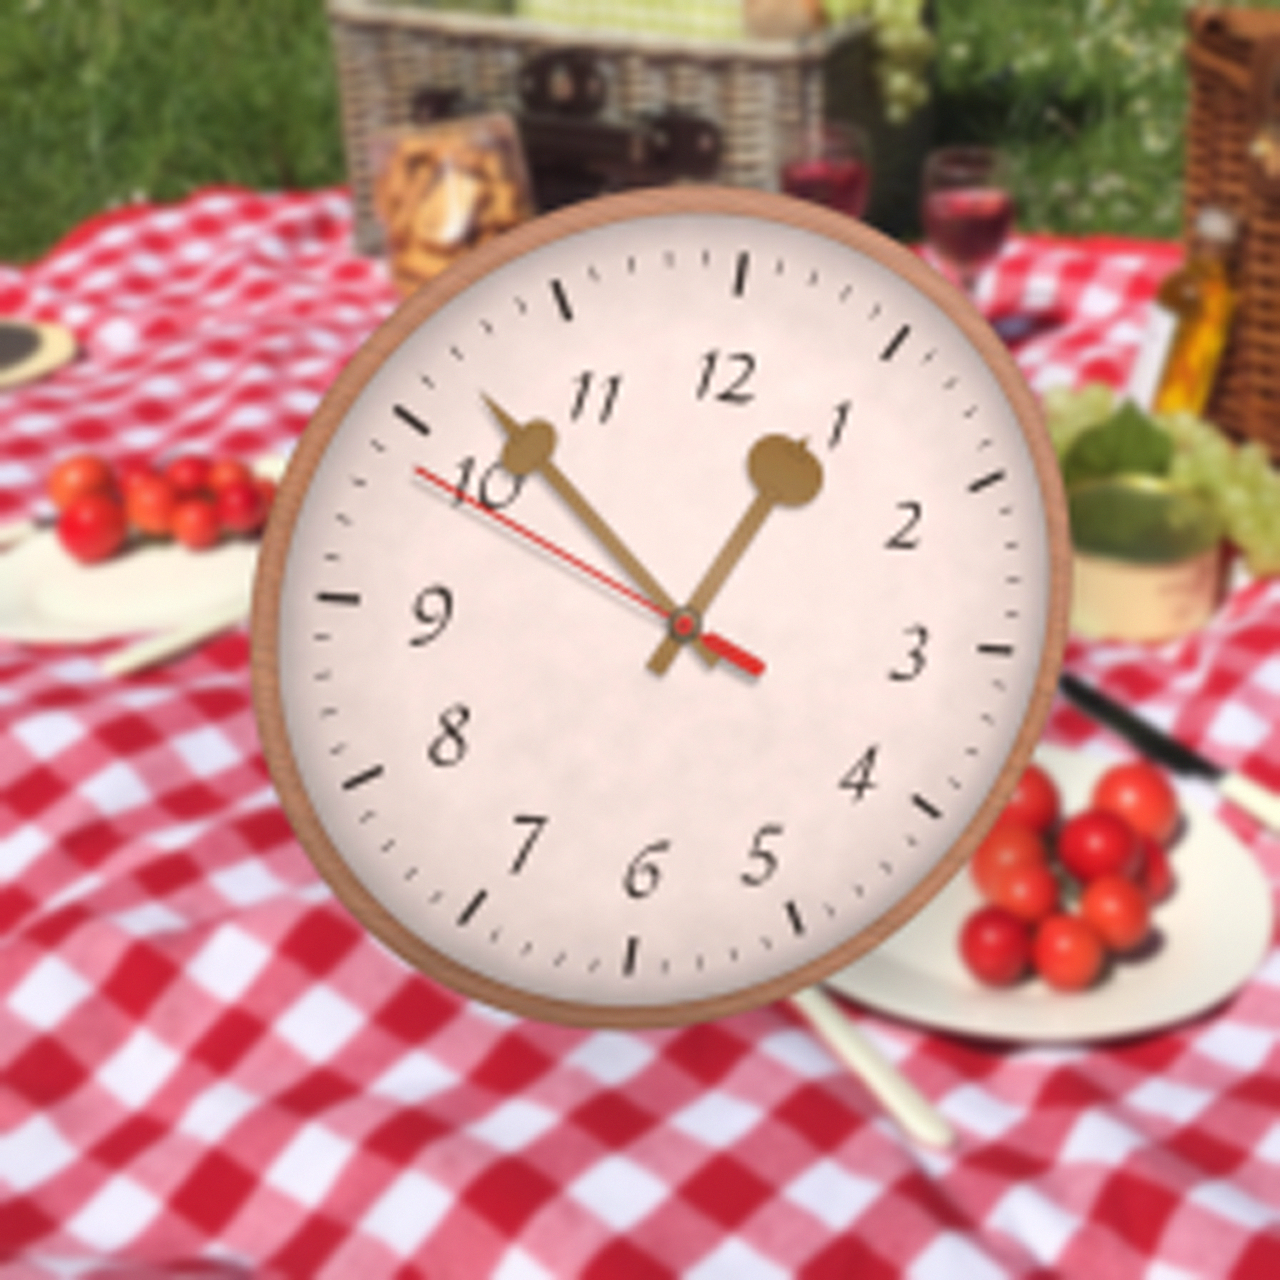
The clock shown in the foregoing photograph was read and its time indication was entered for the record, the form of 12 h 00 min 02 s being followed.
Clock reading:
12 h 51 min 49 s
